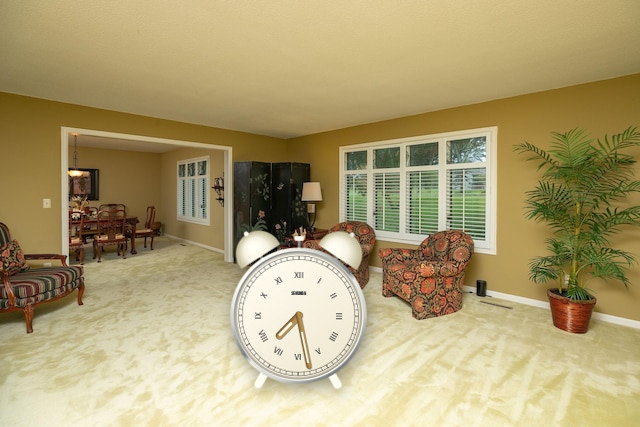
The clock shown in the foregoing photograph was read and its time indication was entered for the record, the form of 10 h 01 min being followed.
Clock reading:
7 h 28 min
